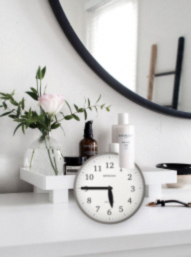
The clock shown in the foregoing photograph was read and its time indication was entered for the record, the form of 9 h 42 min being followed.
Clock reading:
5 h 45 min
